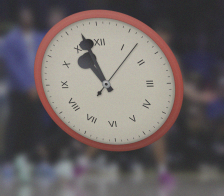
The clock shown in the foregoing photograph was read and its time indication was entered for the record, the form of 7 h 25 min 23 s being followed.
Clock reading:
10 h 57 min 07 s
